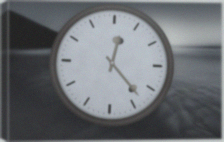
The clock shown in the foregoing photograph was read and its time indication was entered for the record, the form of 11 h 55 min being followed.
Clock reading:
12 h 23 min
